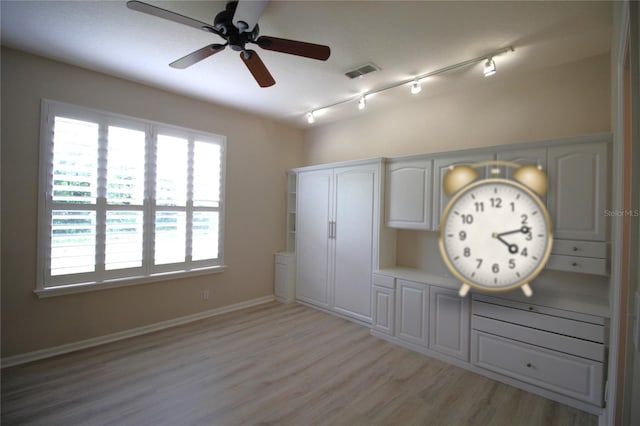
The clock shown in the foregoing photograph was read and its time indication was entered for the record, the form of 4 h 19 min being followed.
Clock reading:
4 h 13 min
